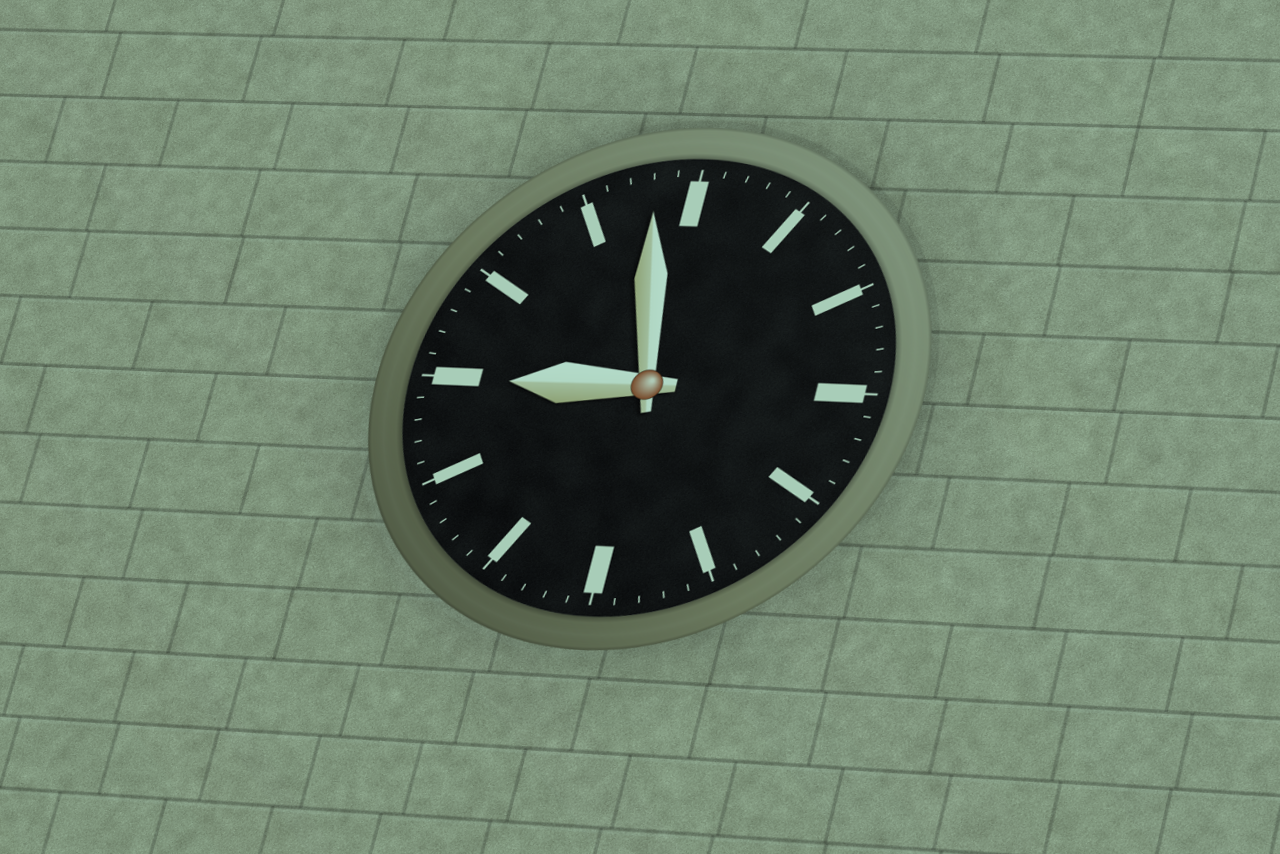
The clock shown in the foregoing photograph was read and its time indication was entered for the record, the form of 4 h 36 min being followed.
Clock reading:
8 h 58 min
